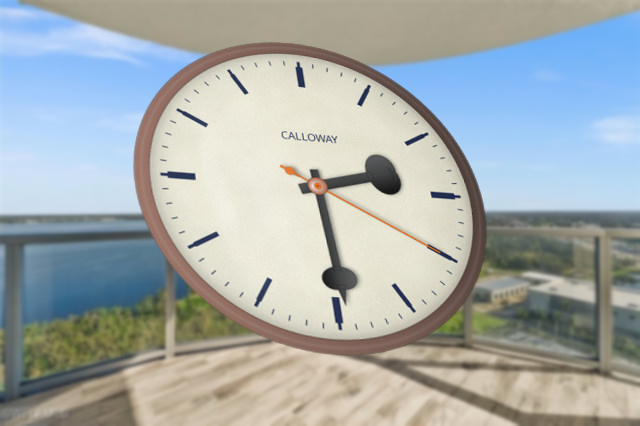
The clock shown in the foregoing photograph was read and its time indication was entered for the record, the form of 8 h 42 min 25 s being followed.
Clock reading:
2 h 29 min 20 s
